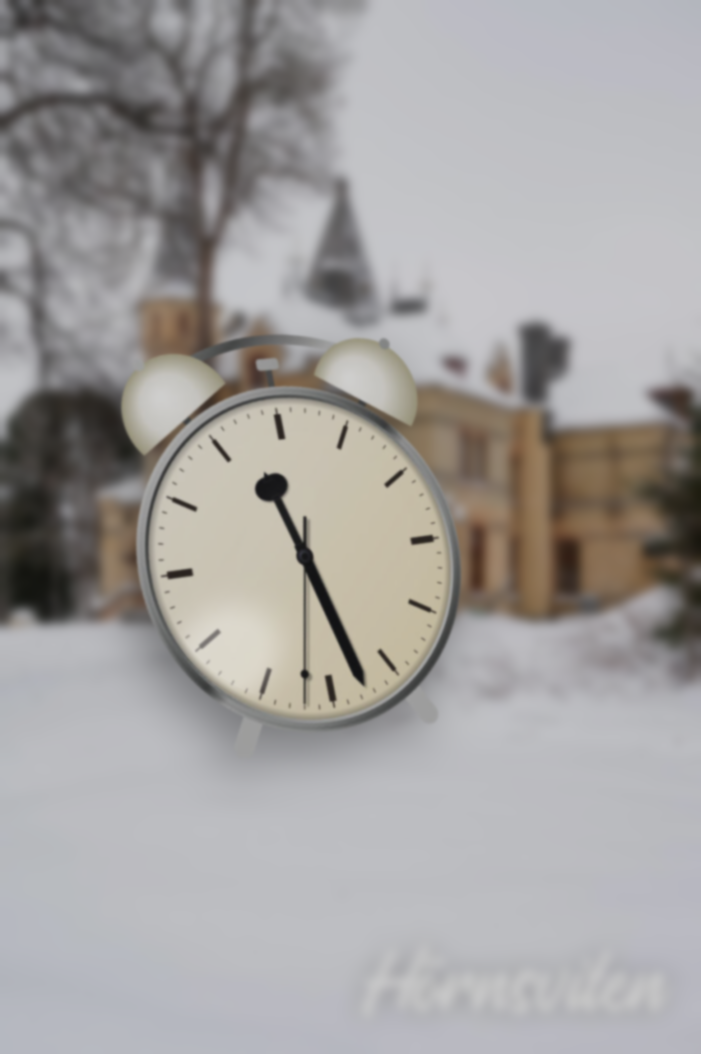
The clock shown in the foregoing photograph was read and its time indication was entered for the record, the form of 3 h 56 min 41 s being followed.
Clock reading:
11 h 27 min 32 s
